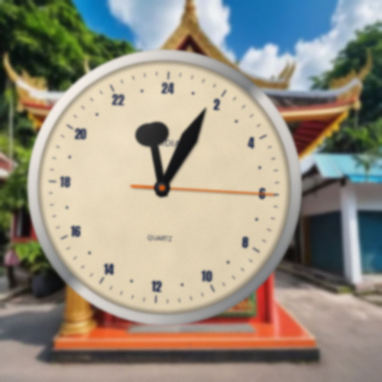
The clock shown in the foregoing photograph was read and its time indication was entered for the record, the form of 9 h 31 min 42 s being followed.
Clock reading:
23 h 04 min 15 s
